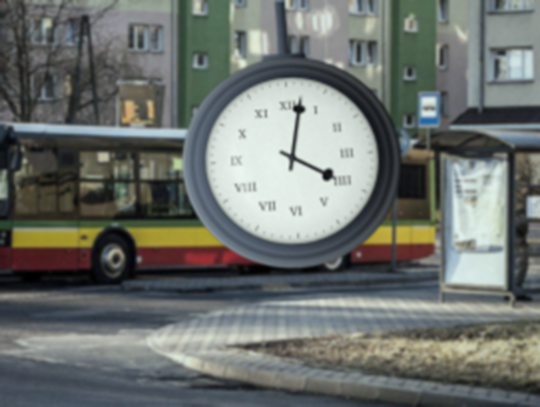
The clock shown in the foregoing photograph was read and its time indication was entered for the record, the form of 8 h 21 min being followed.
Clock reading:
4 h 02 min
